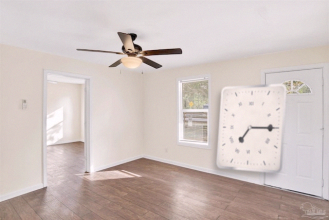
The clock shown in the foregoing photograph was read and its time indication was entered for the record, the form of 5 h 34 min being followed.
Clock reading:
7 h 15 min
